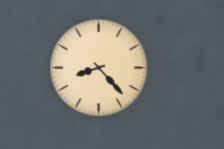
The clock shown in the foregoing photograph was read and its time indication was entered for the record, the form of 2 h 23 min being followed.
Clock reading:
8 h 23 min
